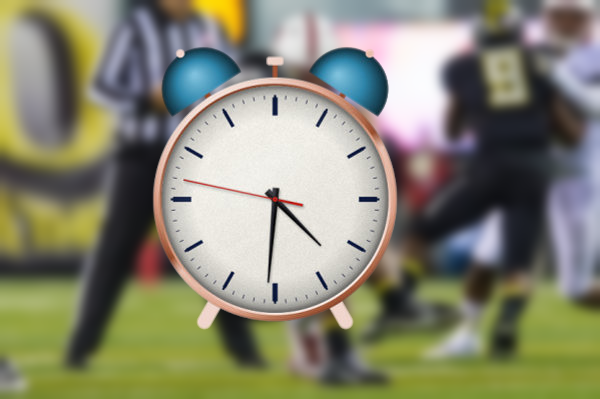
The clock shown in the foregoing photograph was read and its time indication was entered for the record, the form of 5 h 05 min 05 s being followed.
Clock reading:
4 h 30 min 47 s
